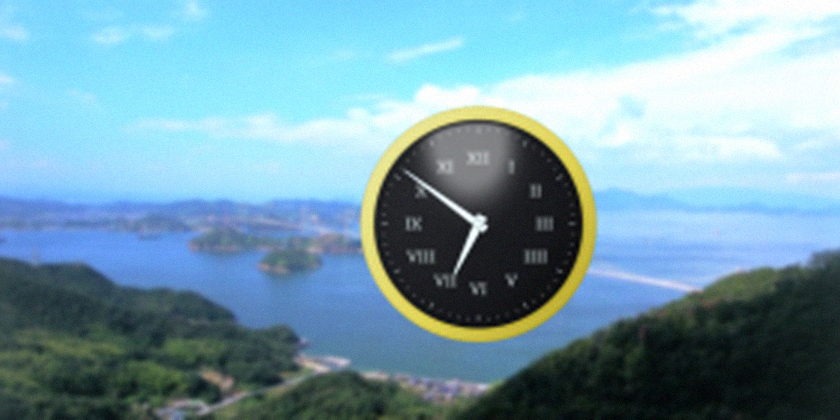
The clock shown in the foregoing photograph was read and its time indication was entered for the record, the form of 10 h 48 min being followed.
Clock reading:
6 h 51 min
